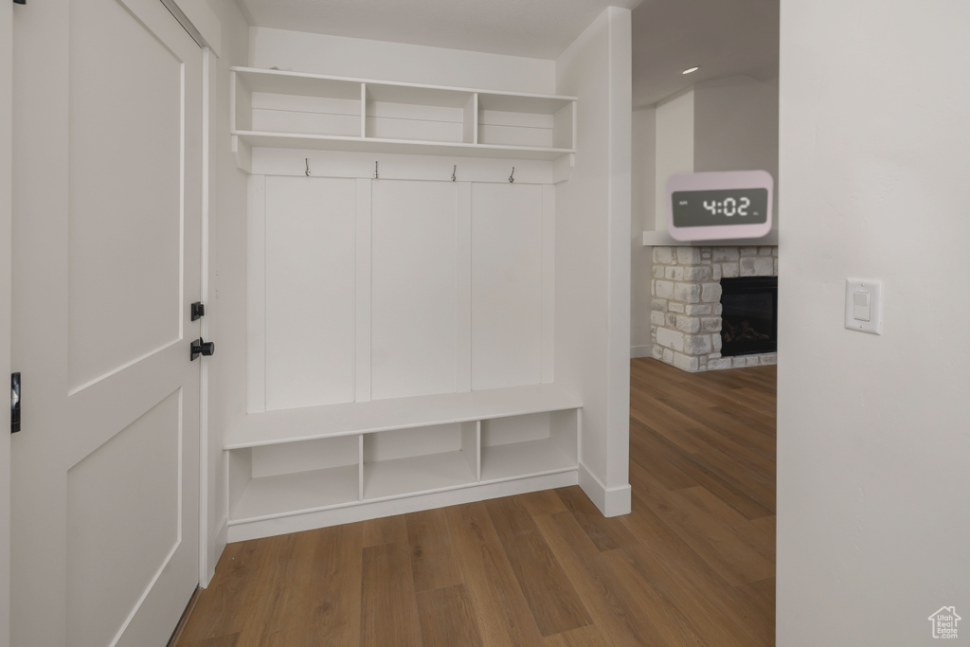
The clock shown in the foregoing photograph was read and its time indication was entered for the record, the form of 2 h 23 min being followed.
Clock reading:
4 h 02 min
